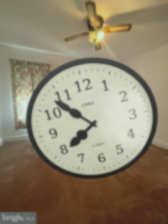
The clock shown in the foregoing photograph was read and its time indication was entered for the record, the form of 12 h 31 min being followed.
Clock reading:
7 h 53 min
